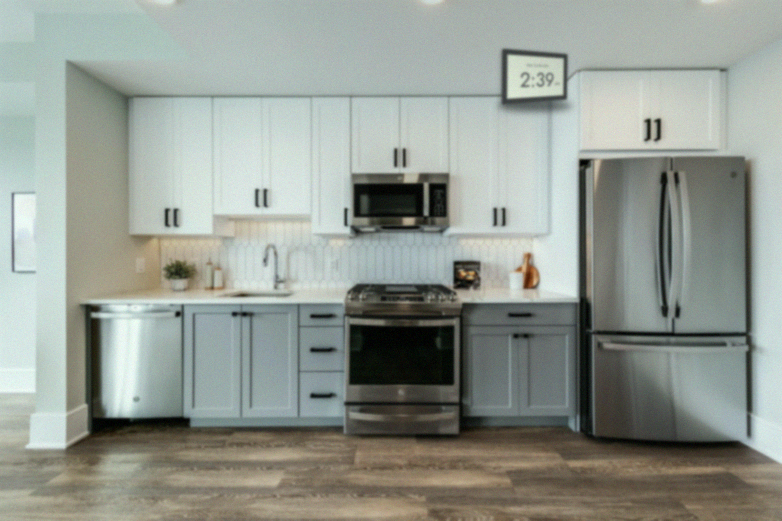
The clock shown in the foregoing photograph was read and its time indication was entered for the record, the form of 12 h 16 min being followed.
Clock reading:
2 h 39 min
